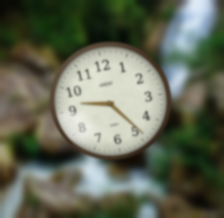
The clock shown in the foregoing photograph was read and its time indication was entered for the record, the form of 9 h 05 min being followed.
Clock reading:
9 h 24 min
